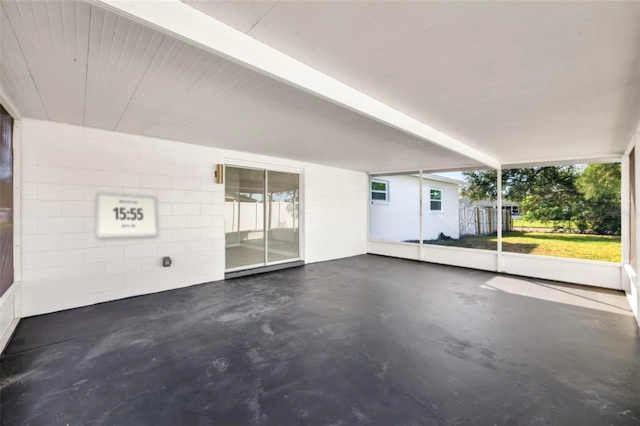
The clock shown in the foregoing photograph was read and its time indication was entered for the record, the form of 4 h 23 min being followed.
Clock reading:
15 h 55 min
